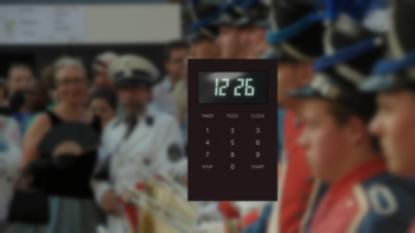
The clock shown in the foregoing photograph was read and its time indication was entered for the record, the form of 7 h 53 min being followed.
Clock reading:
12 h 26 min
